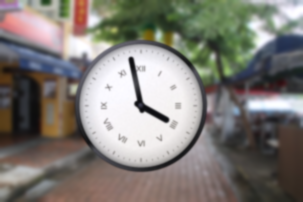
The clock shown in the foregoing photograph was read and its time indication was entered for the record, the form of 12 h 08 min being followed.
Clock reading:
3 h 58 min
